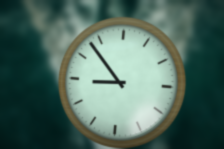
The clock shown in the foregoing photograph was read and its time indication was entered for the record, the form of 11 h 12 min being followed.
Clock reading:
8 h 53 min
